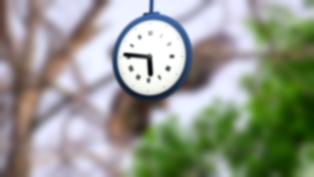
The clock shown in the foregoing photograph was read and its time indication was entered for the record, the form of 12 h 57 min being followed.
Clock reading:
5 h 46 min
